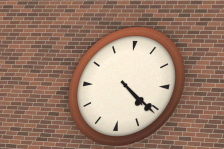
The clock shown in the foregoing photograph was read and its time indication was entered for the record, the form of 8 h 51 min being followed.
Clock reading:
4 h 21 min
